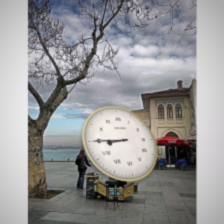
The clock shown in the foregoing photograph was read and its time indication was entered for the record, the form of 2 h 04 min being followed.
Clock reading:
8 h 45 min
